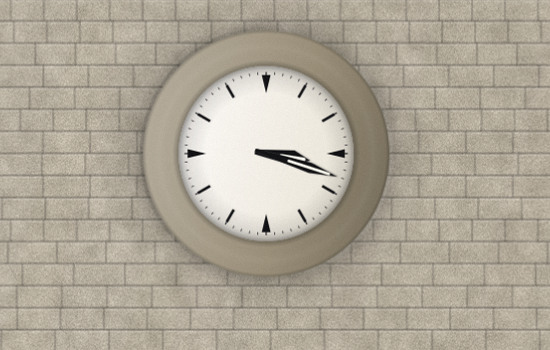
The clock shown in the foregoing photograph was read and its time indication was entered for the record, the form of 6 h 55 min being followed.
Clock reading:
3 h 18 min
